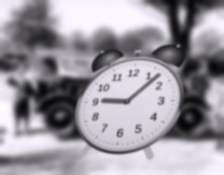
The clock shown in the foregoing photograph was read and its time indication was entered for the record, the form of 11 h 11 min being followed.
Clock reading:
9 h 07 min
